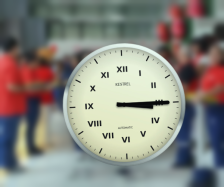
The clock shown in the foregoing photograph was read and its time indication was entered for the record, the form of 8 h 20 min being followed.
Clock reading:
3 h 15 min
